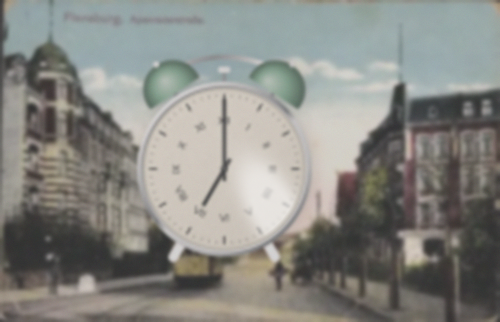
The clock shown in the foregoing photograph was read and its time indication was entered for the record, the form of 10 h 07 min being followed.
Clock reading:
7 h 00 min
